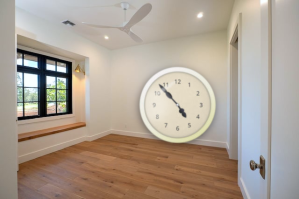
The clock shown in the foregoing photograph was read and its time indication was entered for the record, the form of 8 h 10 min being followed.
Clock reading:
4 h 53 min
